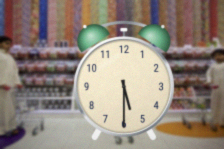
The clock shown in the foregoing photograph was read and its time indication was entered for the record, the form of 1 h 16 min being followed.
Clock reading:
5 h 30 min
